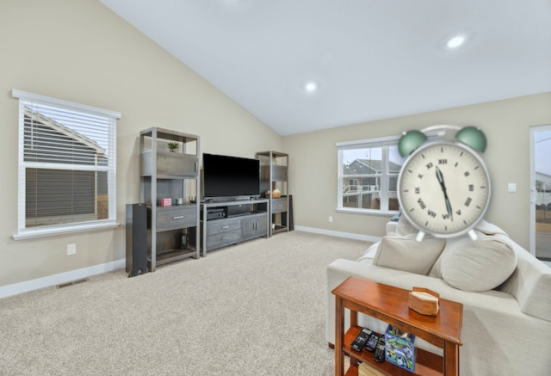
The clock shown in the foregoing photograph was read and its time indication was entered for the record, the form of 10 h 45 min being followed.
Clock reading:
11 h 28 min
